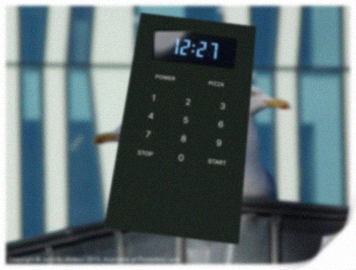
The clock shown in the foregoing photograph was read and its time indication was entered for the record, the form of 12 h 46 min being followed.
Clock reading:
12 h 27 min
